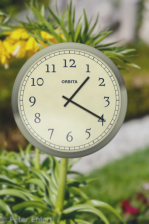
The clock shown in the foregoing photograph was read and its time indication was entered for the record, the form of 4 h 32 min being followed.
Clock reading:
1 h 20 min
